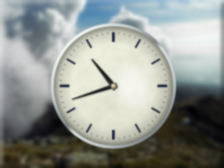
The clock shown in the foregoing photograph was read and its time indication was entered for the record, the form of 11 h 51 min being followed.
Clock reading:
10 h 42 min
